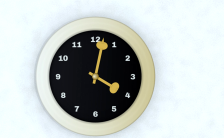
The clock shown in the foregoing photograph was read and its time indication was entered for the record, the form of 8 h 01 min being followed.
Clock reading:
4 h 02 min
